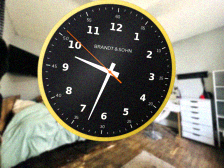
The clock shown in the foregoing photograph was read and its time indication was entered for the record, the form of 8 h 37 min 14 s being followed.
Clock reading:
9 h 32 min 51 s
